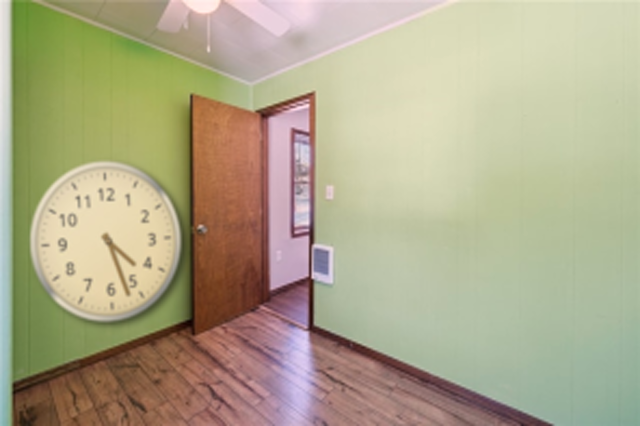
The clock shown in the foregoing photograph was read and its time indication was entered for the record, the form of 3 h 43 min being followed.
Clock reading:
4 h 27 min
